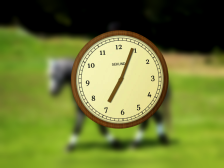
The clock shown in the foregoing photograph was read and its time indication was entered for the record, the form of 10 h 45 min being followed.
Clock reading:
7 h 04 min
